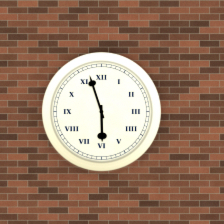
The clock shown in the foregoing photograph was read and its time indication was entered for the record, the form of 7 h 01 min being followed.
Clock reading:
5 h 57 min
